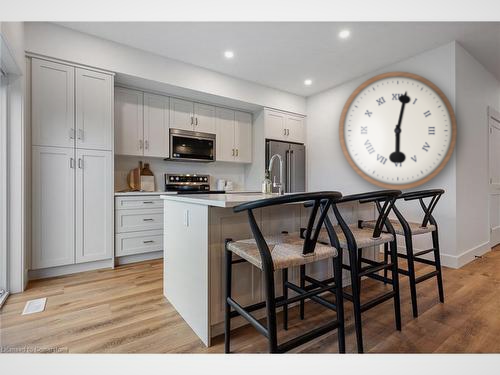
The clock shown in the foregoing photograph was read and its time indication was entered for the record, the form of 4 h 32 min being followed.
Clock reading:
6 h 02 min
